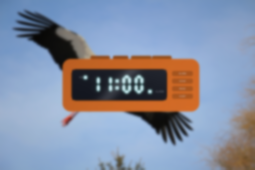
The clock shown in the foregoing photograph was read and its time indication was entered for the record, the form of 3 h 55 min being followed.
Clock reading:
11 h 00 min
